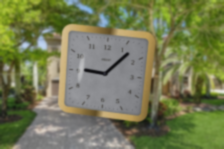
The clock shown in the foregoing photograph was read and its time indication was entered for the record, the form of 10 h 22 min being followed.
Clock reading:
9 h 07 min
